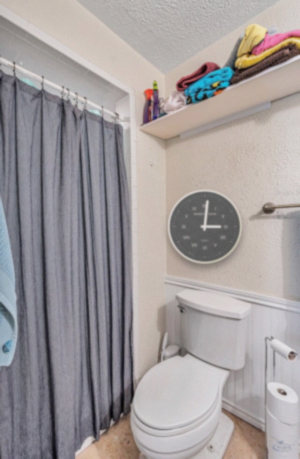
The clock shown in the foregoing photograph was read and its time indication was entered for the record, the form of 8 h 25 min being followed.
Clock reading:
3 h 01 min
